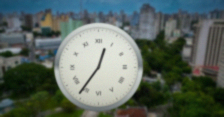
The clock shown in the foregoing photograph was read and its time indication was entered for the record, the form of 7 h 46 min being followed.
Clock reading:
12 h 36 min
